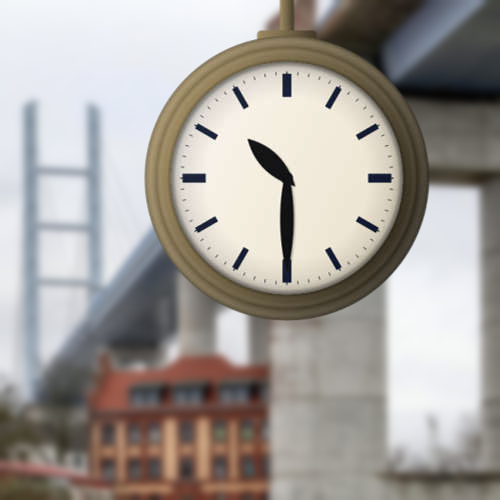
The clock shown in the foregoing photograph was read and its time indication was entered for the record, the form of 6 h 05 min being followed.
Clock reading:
10 h 30 min
